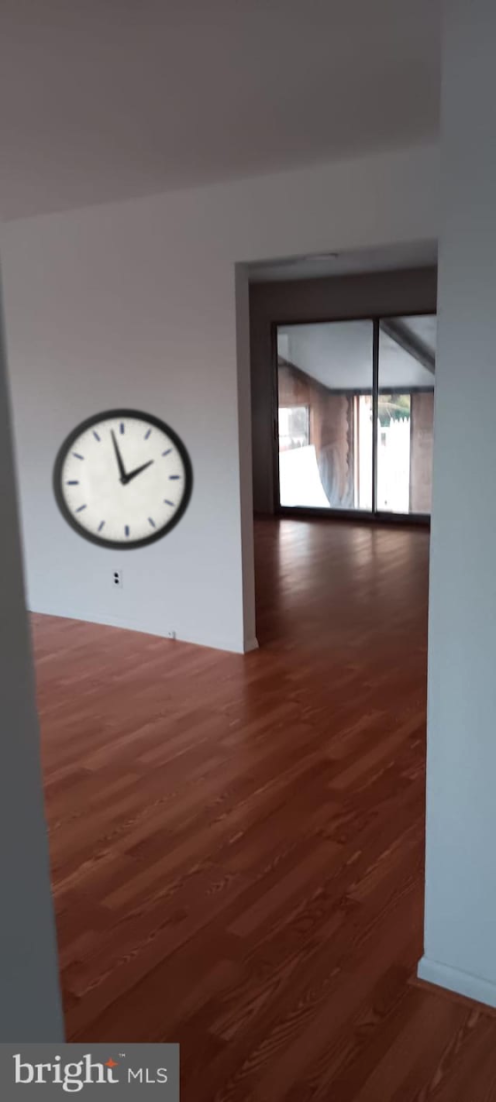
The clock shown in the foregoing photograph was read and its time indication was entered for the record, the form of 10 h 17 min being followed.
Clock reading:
1 h 58 min
